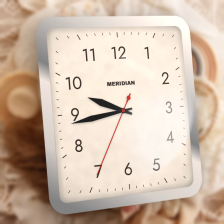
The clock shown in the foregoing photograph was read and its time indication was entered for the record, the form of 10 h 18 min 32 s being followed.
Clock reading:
9 h 43 min 35 s
